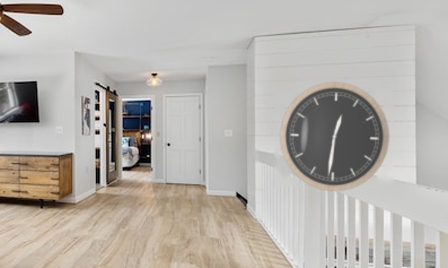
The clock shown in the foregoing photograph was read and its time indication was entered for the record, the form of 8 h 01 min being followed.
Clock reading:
12 h 31 min
